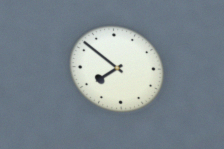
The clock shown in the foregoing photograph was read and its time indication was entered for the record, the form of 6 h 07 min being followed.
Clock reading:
7 h 52 min
